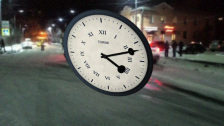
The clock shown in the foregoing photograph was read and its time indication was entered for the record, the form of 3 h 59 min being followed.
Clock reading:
4 h 12 min
